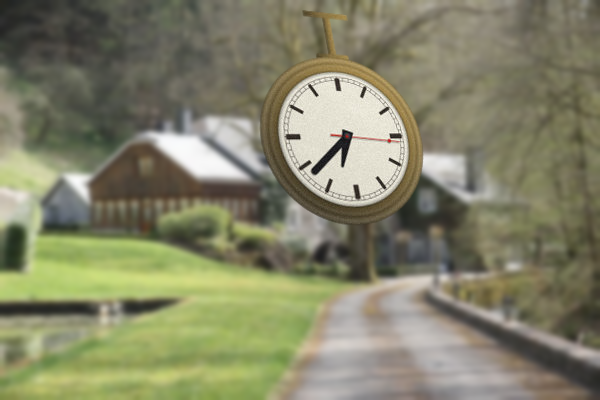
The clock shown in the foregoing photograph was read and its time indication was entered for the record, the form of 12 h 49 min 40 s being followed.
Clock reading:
6 h 38 min 16 s
